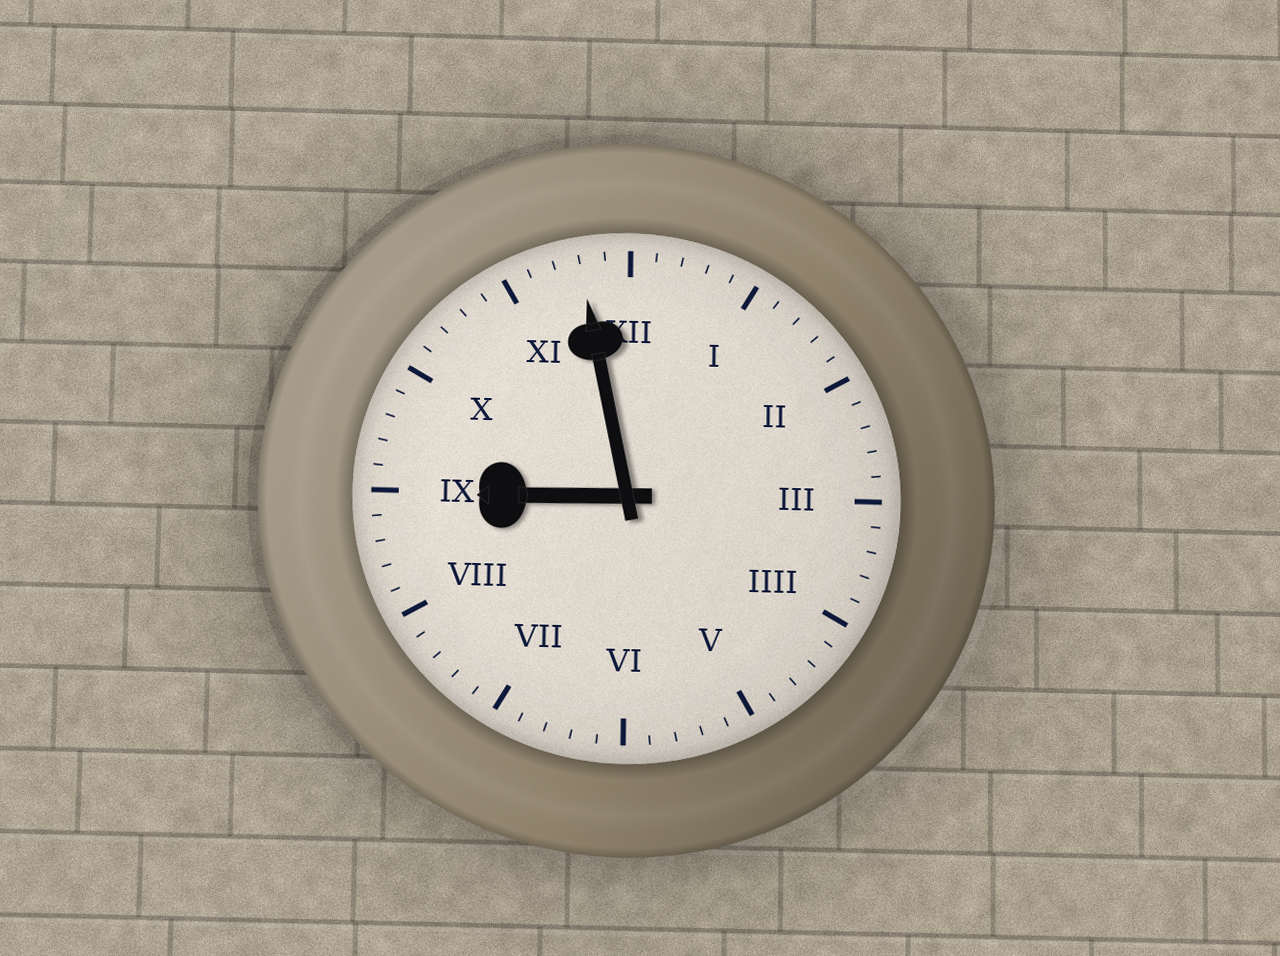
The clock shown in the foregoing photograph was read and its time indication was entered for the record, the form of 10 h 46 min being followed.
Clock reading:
8 h 58 min
